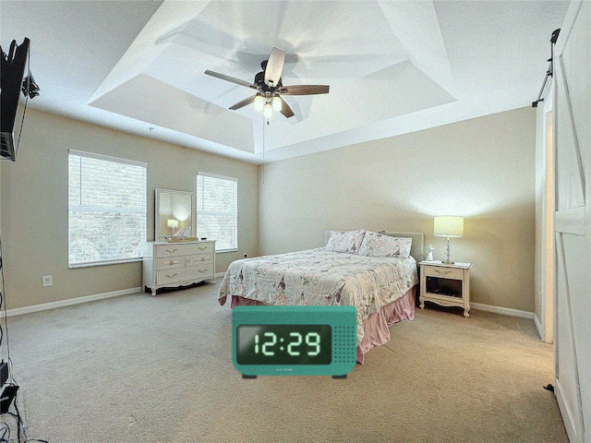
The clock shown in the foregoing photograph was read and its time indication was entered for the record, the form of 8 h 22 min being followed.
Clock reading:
12 h 29 min
